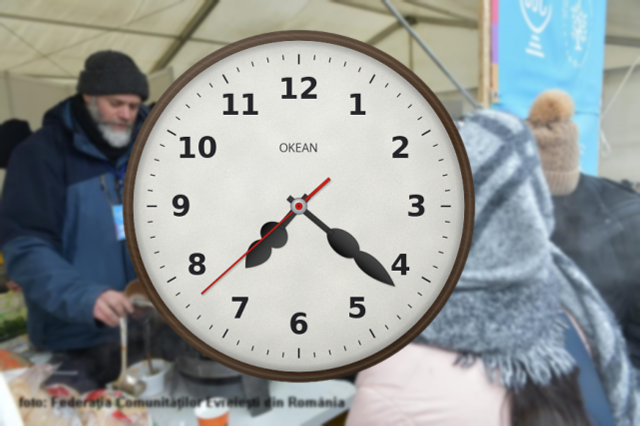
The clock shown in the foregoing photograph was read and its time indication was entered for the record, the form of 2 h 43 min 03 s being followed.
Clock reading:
7 h 21 min 38 s
